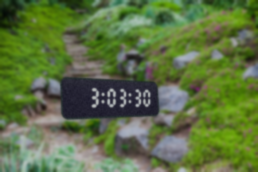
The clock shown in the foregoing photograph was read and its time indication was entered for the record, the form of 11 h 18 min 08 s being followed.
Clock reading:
3 h 03 min 30 s
